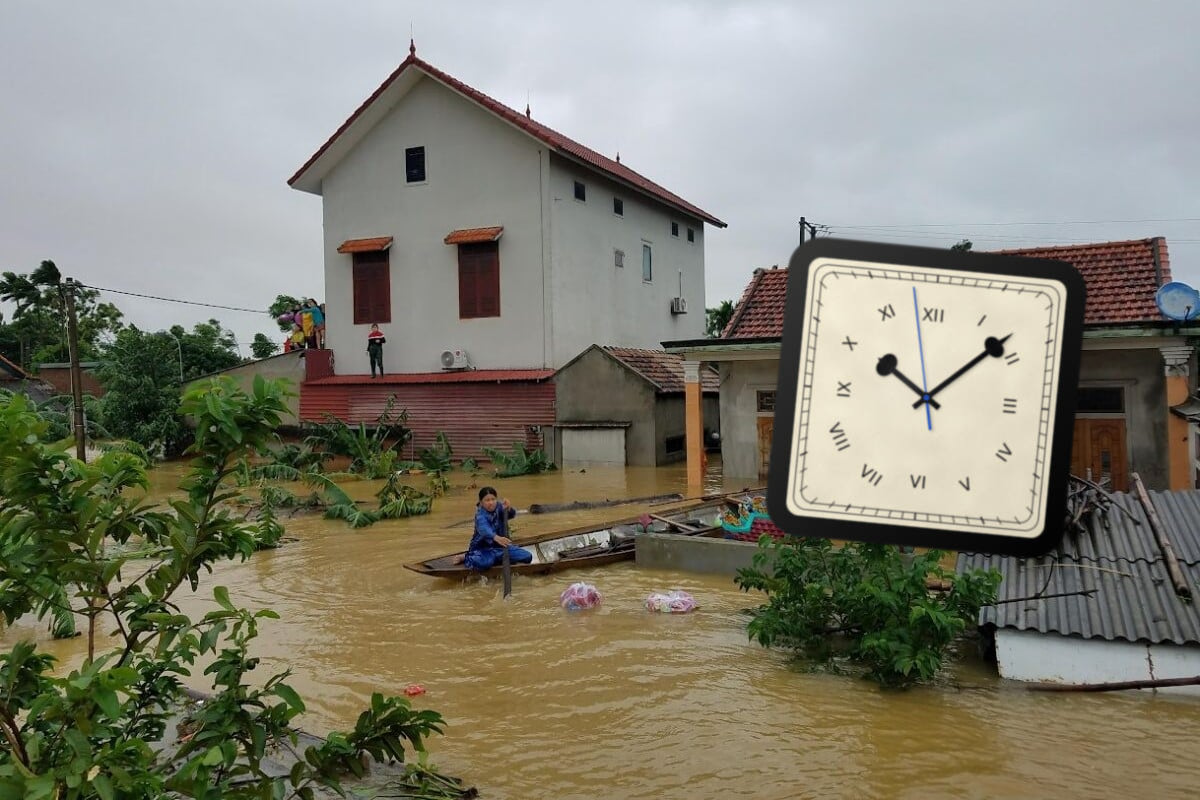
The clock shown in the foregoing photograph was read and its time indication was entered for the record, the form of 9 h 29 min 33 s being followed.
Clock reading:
10 h 07 min 58 s
